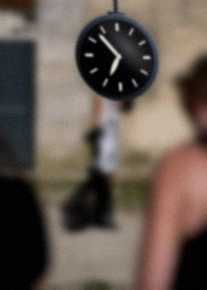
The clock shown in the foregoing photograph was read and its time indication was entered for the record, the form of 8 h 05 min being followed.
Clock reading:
6 h 53 min
